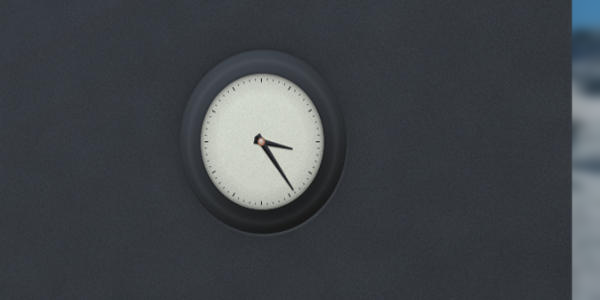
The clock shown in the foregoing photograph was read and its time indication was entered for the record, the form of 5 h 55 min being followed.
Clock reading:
3 h 24 min
